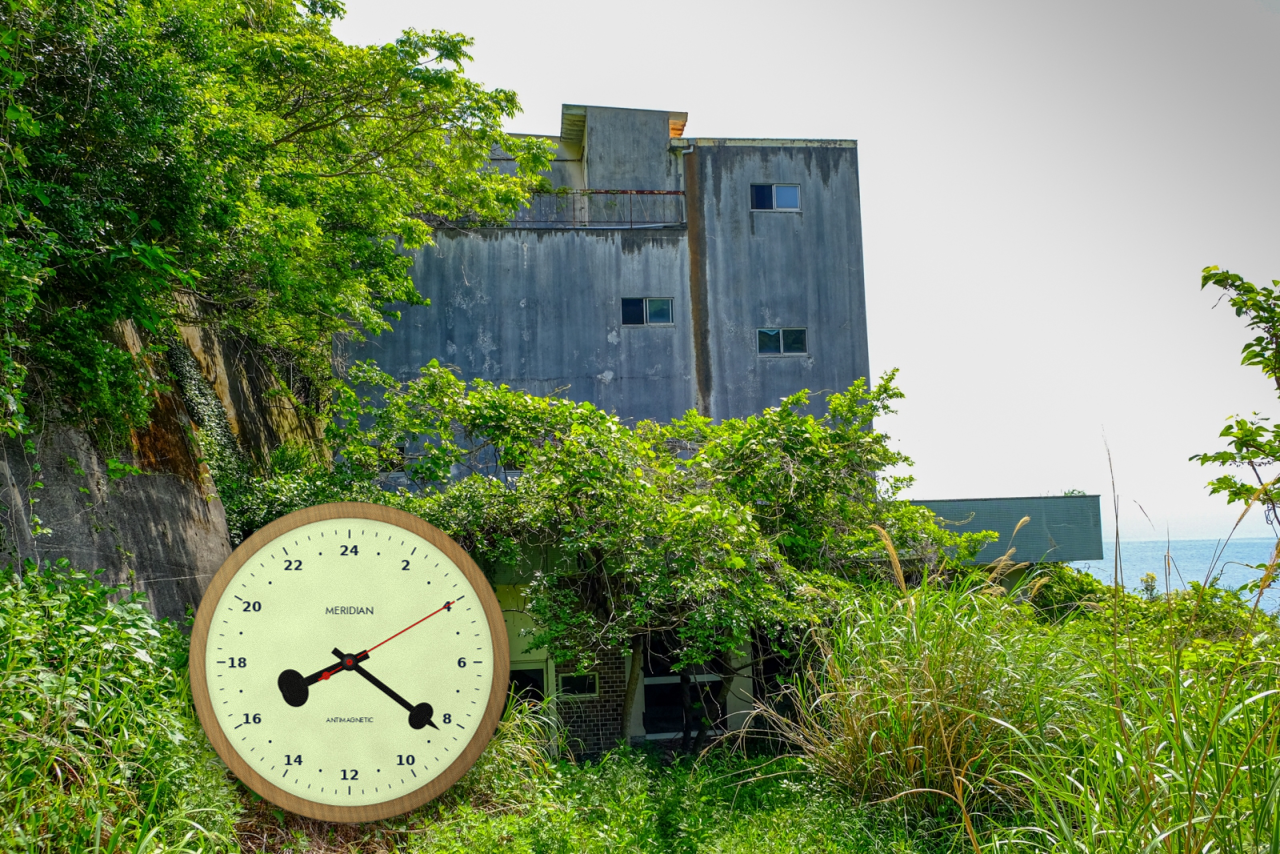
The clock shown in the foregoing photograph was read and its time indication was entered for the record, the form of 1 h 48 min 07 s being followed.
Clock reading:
16 h 21 min 10 s
